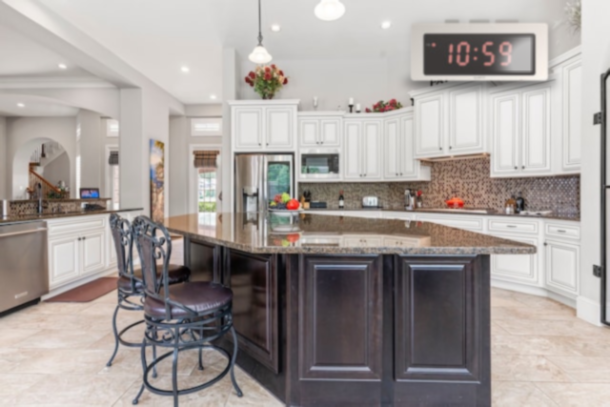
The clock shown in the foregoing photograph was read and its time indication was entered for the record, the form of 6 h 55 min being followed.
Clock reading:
10 h 59 min
